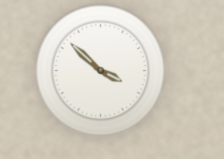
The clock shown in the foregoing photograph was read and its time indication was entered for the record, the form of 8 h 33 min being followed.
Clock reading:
3 h 52 min
